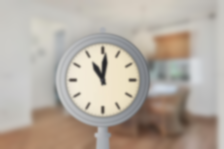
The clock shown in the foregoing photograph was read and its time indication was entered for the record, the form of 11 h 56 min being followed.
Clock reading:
11 h 01 min
